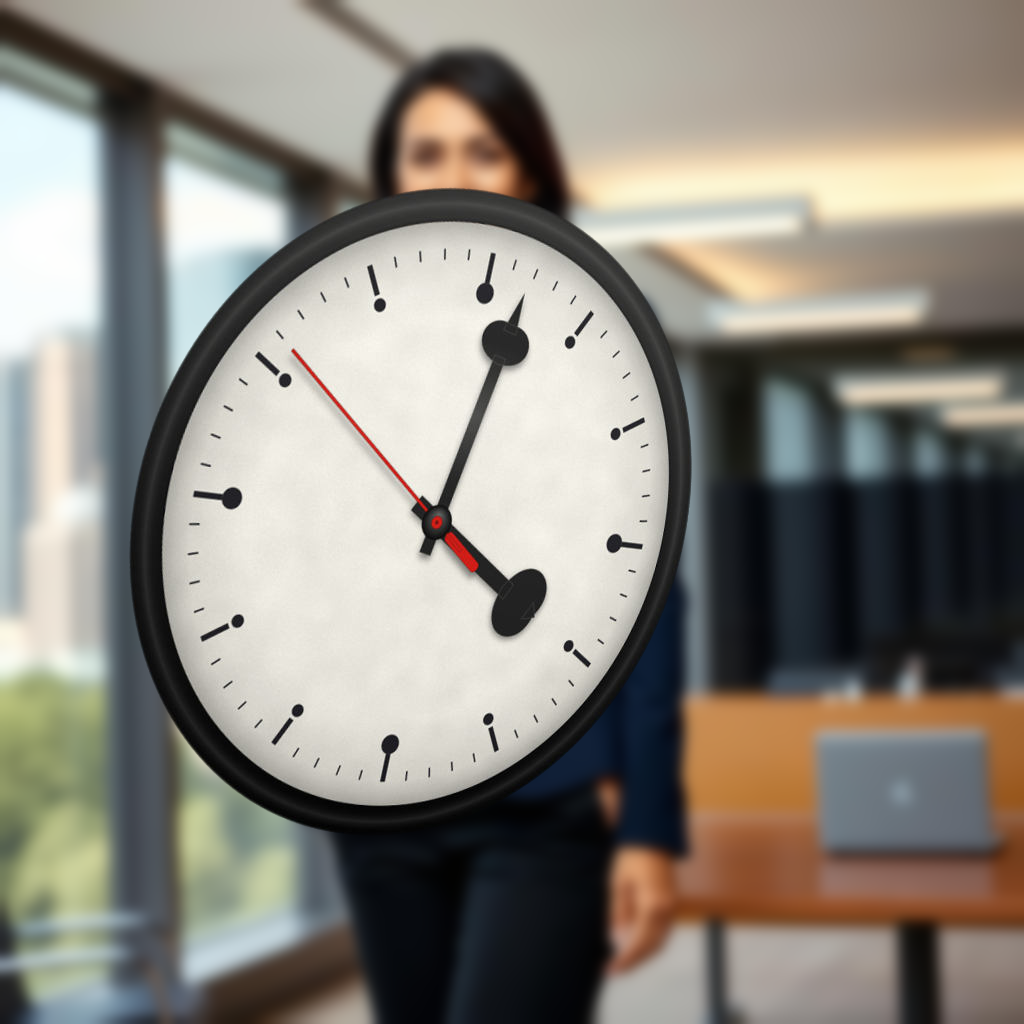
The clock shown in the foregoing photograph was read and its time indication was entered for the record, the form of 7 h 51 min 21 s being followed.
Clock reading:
4 h 01 min 51 s
